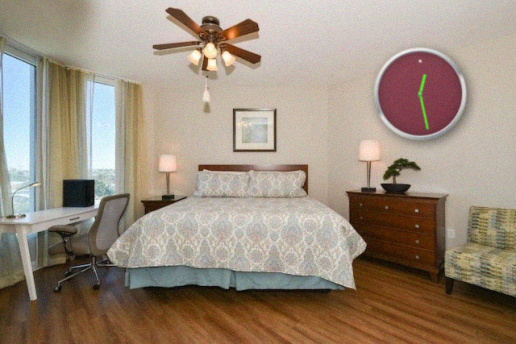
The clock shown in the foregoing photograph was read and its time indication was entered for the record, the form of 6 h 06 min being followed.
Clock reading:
12 h 28 min
